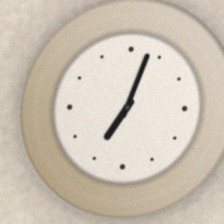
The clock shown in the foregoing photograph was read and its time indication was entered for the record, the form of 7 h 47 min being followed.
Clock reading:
7 h 03 min
